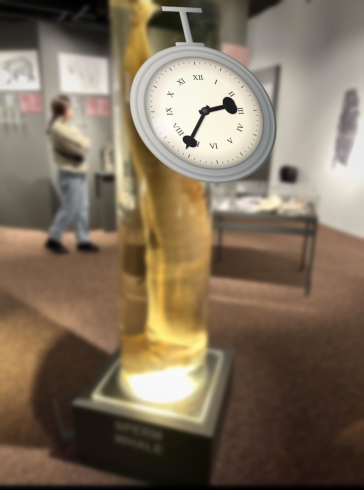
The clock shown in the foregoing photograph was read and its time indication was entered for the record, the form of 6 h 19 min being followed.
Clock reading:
2 h 36 min
